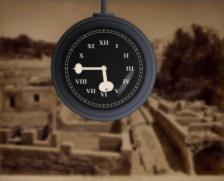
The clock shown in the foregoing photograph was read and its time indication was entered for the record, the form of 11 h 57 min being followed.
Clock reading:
5 h 45 min
